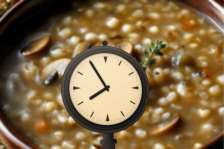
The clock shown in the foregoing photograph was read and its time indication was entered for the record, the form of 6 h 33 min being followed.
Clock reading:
7 h 55 min
